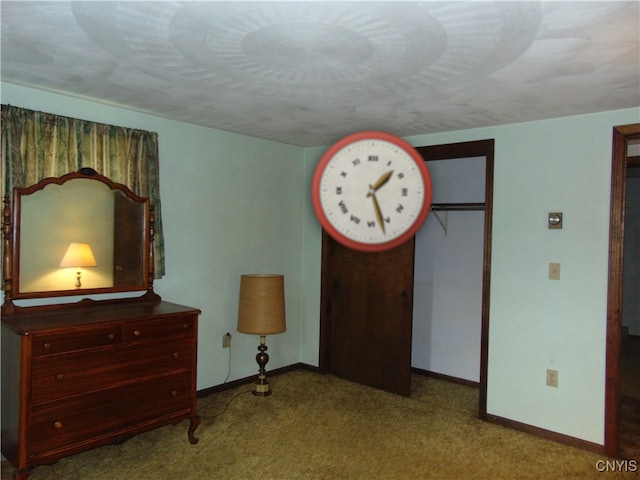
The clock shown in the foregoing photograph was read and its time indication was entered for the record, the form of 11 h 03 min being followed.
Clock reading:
1 h 27 min
